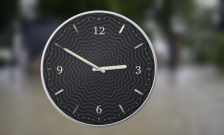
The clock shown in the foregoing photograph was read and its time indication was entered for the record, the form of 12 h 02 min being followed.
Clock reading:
2 h 50 min
